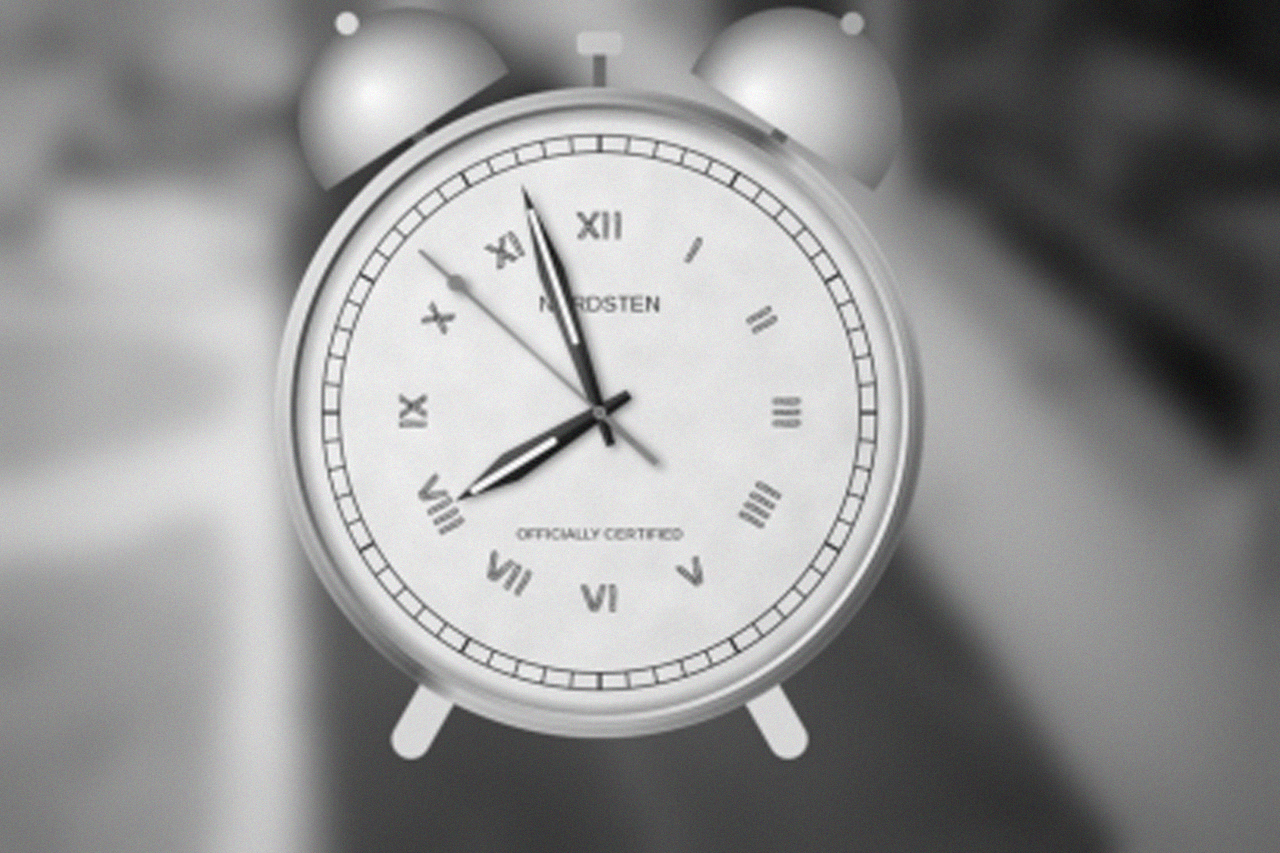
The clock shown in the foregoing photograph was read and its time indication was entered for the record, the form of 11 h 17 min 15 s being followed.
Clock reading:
7 h 56 min 52 s
